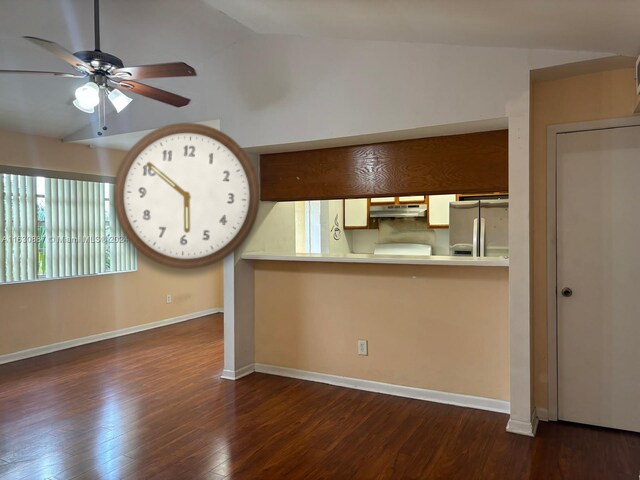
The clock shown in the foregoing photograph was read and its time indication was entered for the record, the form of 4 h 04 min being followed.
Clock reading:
5 h 51 min
